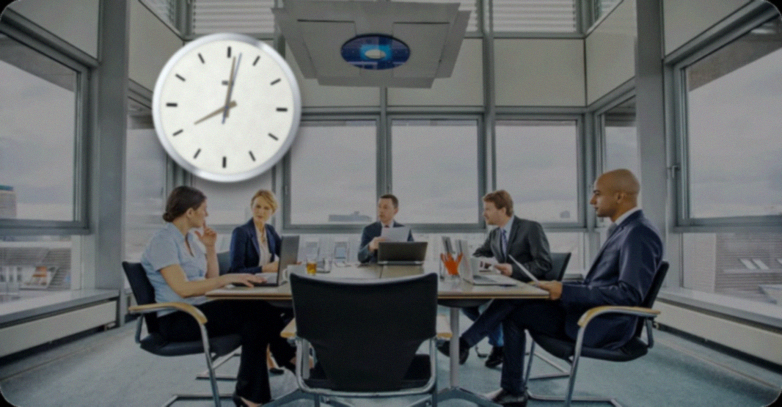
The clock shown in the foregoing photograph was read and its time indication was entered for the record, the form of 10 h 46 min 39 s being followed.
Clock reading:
8 h 01 min 02 s
